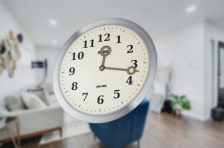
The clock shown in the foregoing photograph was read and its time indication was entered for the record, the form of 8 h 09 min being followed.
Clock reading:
12 h 17 min
